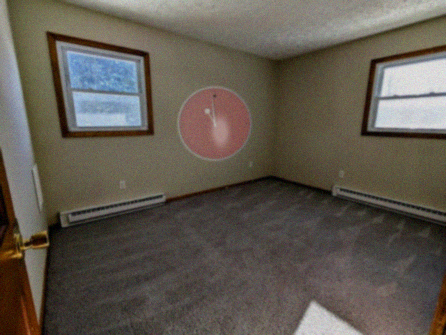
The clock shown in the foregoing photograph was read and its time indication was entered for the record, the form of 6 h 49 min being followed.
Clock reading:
10 h 59 min
